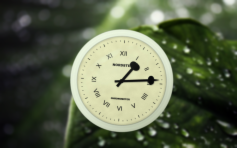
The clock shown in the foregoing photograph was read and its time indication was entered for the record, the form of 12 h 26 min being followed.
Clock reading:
1 h 14 min
